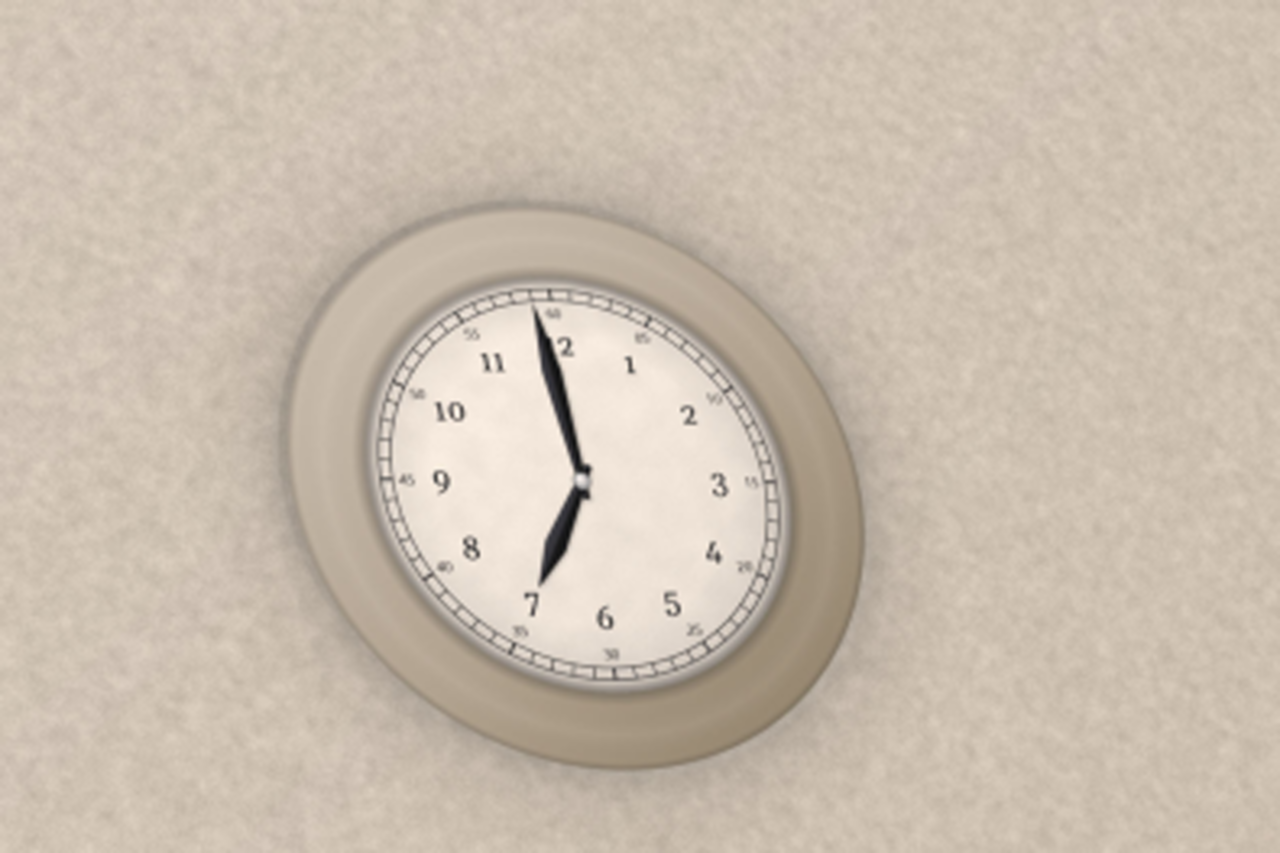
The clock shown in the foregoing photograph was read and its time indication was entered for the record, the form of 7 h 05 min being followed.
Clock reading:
6 h 59 min
